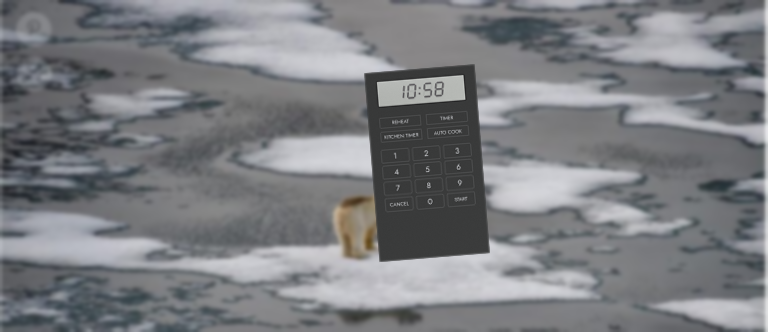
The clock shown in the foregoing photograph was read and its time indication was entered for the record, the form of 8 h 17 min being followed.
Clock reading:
10 h 58 min
